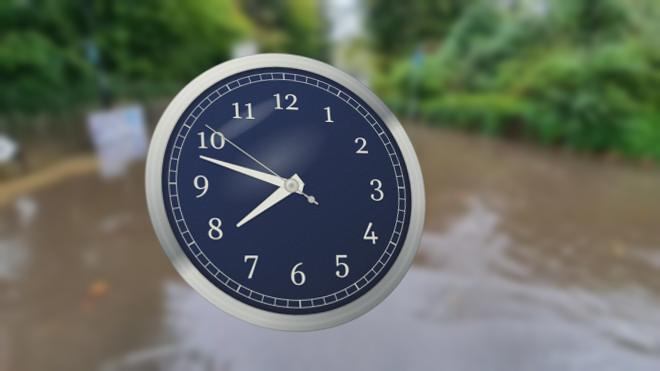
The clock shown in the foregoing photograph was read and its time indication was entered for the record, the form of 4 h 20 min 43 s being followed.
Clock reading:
7 h 47 min 51 s
